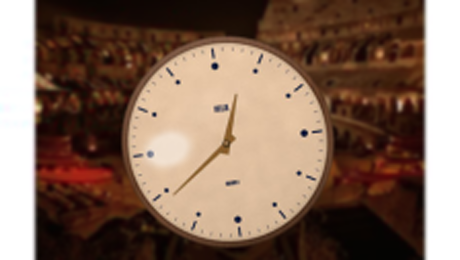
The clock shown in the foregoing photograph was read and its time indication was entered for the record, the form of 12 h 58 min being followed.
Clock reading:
12 h 39 min
